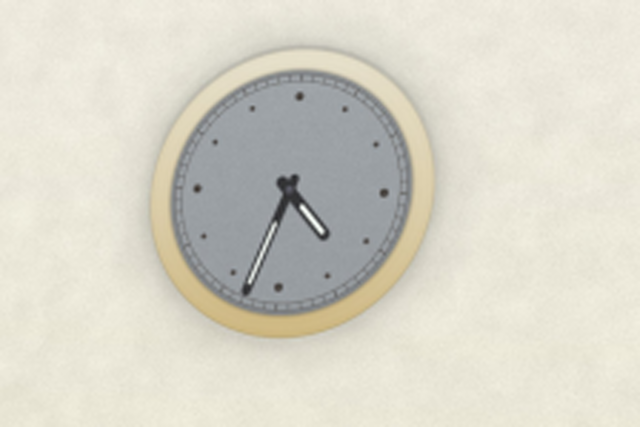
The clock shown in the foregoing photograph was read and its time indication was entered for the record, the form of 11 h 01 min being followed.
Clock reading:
4 h 33 min
